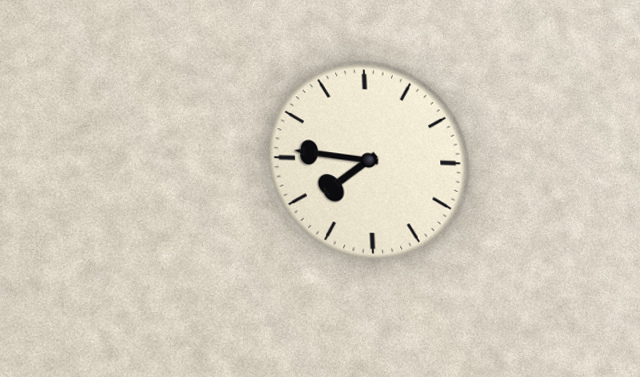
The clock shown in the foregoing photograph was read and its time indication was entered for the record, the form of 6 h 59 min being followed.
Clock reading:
7 h 46 min
